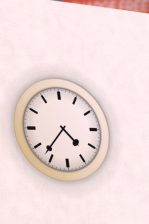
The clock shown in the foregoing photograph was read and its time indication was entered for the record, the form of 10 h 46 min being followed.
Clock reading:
4 h 37 min
